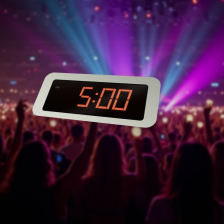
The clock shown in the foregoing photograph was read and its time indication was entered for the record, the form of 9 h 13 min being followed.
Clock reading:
5 h 00 min
